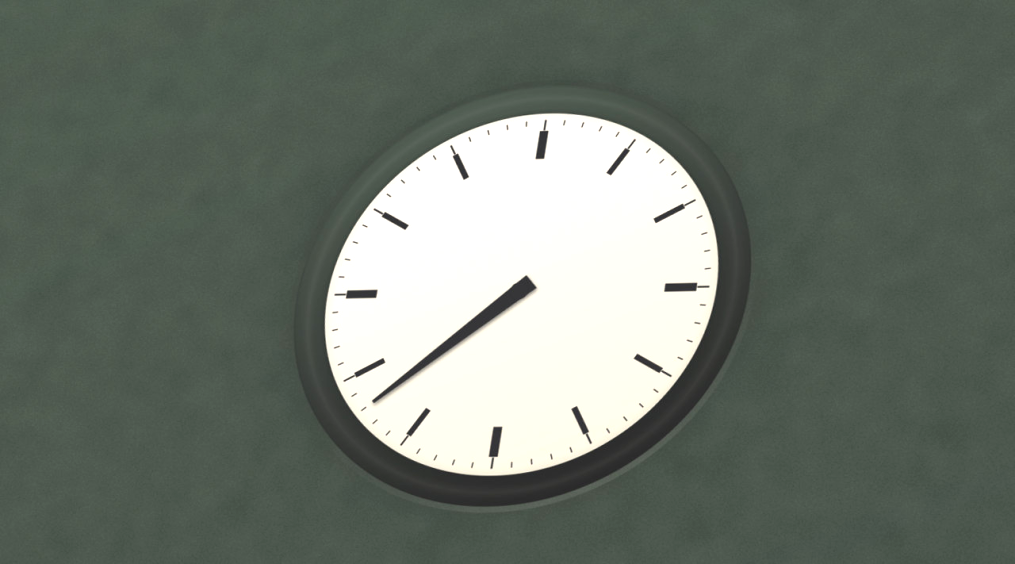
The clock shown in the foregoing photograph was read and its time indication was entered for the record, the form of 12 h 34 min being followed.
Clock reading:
7 h 38 min
